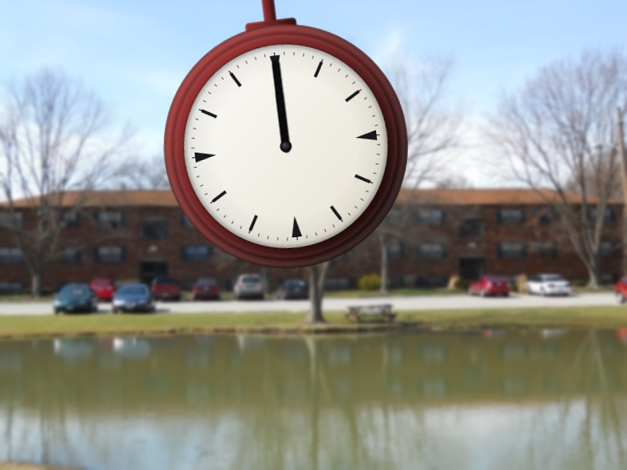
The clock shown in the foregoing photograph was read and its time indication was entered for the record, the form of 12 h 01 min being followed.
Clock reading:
12 h 00 min
